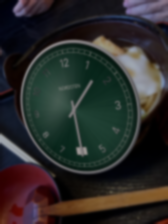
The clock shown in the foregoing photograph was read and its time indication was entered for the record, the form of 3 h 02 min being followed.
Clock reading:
1 h 30 min
